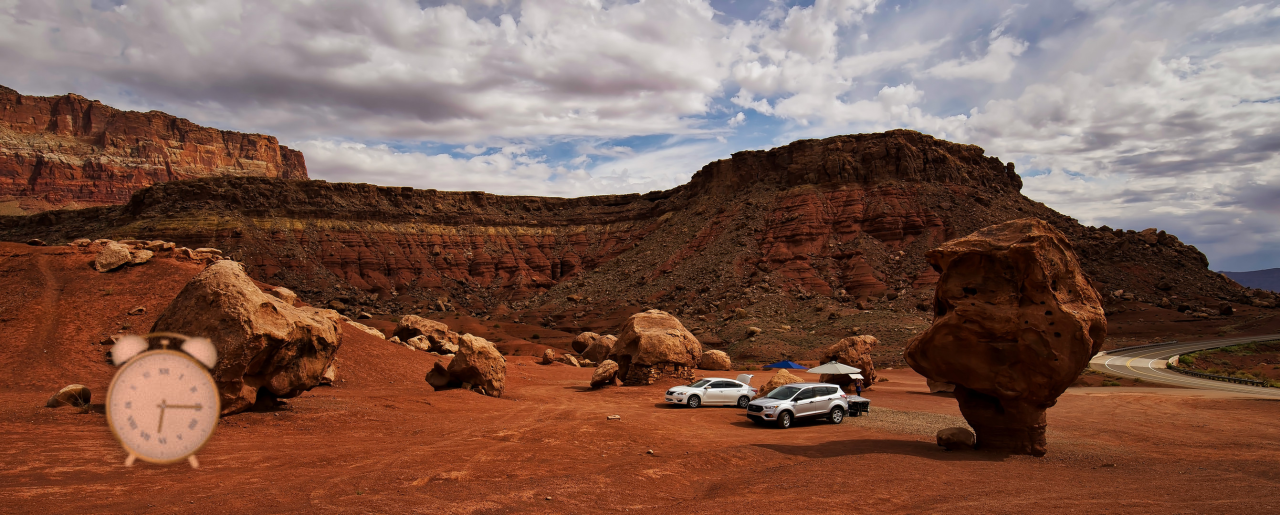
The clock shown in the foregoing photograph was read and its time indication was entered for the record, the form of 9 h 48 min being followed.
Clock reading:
6 h 15 min
